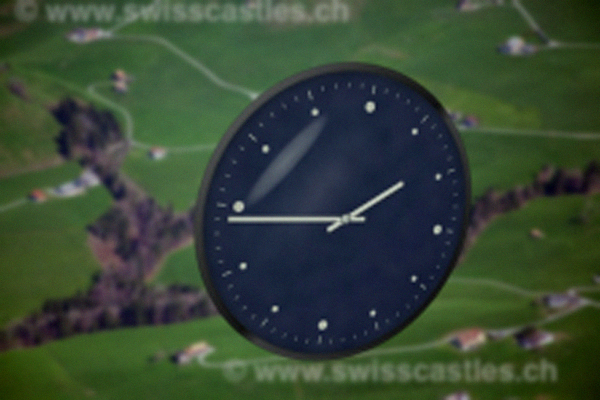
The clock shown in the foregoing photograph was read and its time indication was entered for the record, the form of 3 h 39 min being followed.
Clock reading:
1 h 44 min
